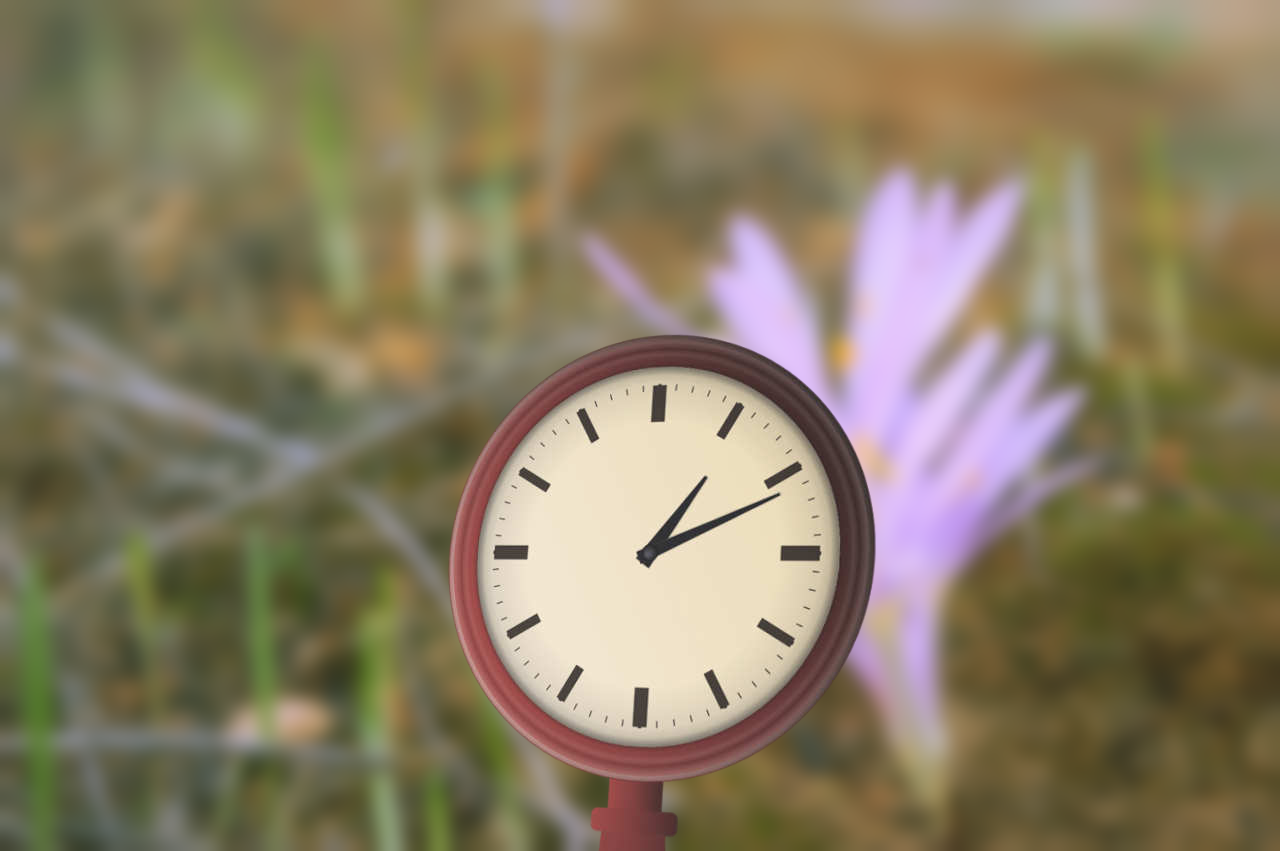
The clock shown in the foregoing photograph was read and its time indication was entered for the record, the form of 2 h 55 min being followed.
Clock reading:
1 h 11 min
